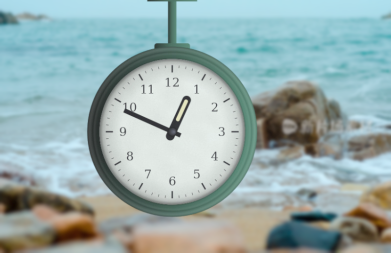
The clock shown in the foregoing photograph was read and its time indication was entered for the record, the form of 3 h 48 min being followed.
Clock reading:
12 h 49 min
